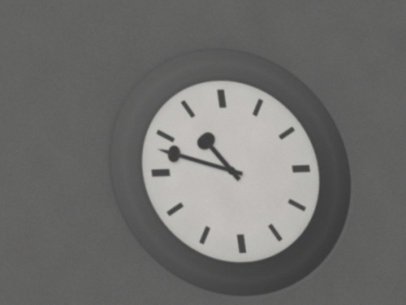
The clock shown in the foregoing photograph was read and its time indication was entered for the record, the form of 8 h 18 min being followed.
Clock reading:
10 h 48 min
